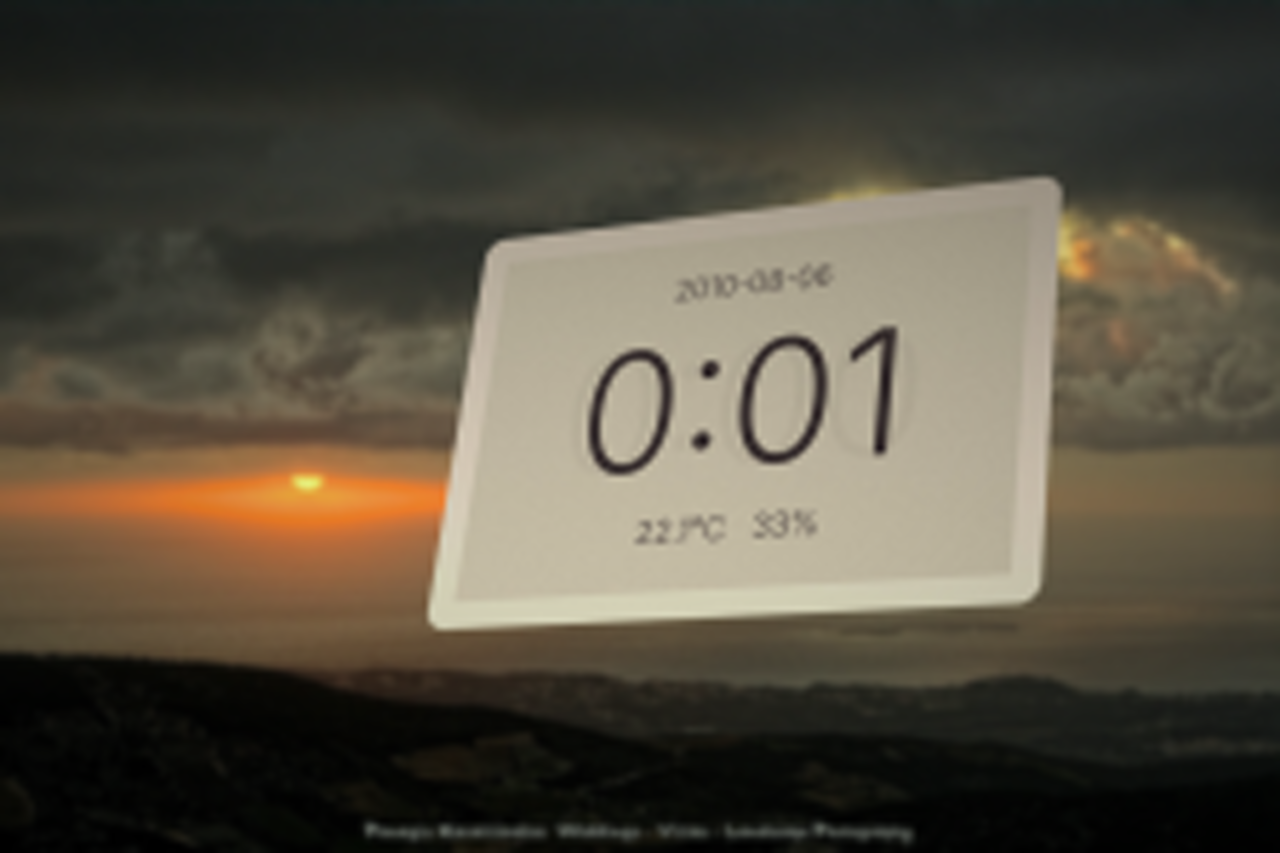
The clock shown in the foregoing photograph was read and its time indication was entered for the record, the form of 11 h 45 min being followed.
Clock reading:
0 h 01 min
